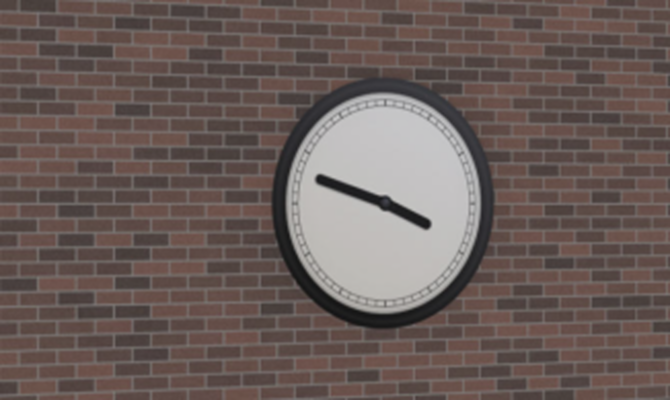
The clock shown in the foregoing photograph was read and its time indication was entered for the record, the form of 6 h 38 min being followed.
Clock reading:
3 h 48 min
